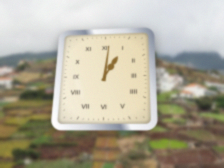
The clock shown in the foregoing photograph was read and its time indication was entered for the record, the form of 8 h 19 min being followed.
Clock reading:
1 h 01 min
